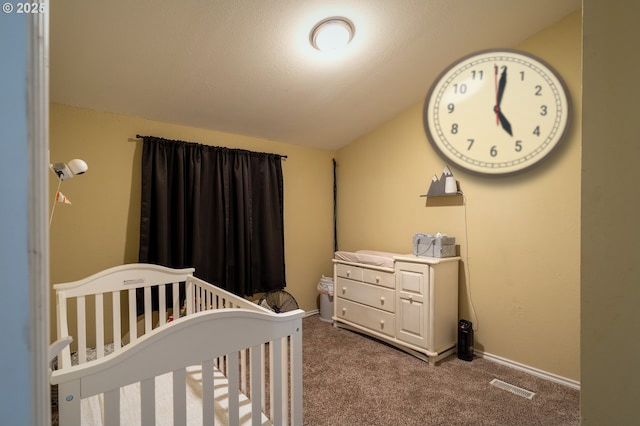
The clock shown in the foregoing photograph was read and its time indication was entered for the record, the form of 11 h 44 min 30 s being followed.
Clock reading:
5 h 00 min 59 s
